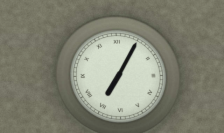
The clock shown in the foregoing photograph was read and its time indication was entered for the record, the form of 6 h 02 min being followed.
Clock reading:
7 h 05 min
